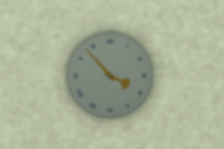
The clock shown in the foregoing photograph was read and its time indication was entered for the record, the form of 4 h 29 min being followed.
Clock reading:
3 h 53 min
